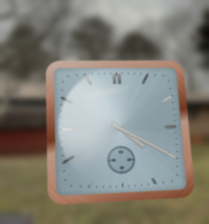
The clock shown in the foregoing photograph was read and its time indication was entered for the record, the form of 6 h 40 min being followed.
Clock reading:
4 h 20 min
